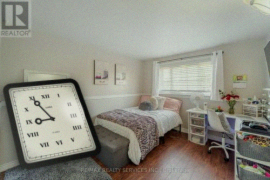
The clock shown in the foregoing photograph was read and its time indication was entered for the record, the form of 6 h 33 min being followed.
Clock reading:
8 h 55 min
